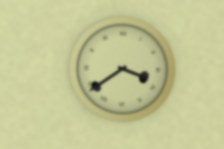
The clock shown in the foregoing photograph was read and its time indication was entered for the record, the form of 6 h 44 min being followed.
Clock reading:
3 h 39 min
